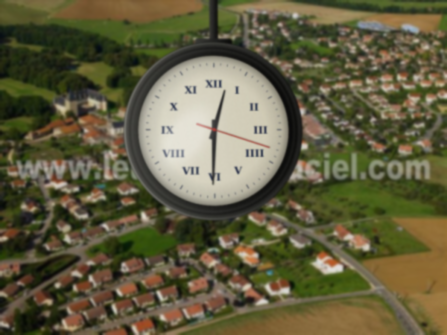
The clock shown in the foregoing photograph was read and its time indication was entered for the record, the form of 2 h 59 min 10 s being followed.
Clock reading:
12 h 30 min 18 s
